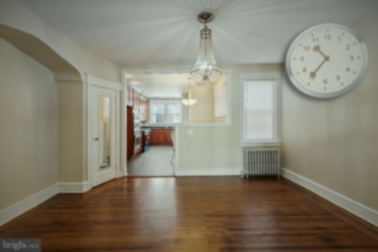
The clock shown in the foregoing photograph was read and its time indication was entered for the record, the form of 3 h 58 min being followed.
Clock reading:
10 h 36 min
